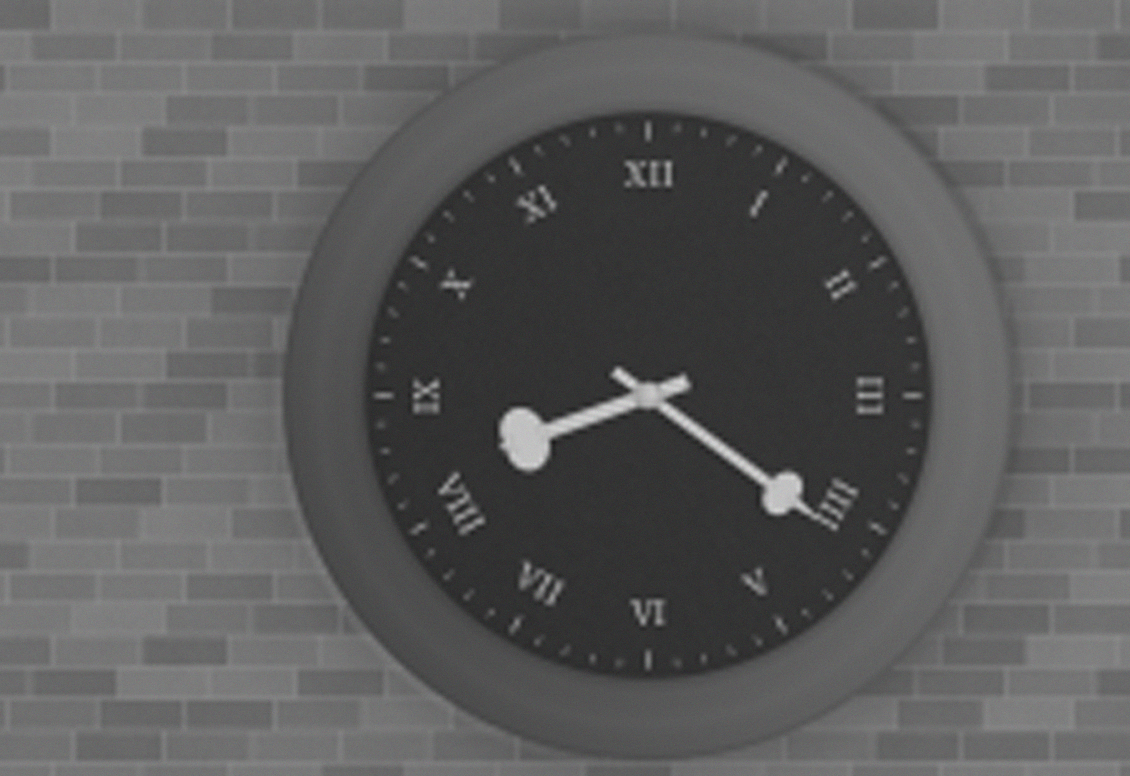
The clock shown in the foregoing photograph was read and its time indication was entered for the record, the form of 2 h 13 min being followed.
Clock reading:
8 h 21 min
